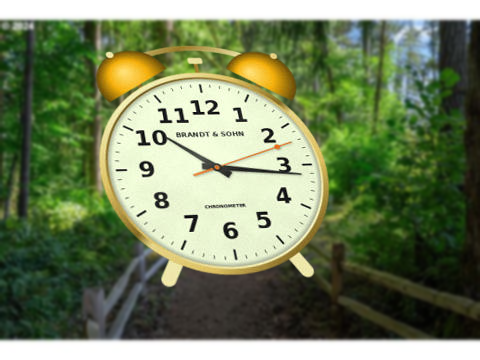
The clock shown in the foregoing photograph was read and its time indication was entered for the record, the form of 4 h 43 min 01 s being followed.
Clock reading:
10 h 16 min 12 s
